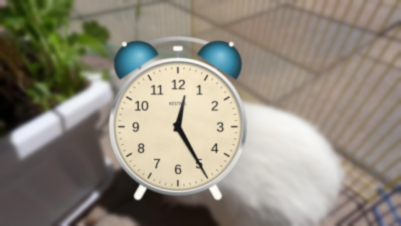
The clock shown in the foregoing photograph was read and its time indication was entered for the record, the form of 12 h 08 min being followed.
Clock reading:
12 h 25 min
